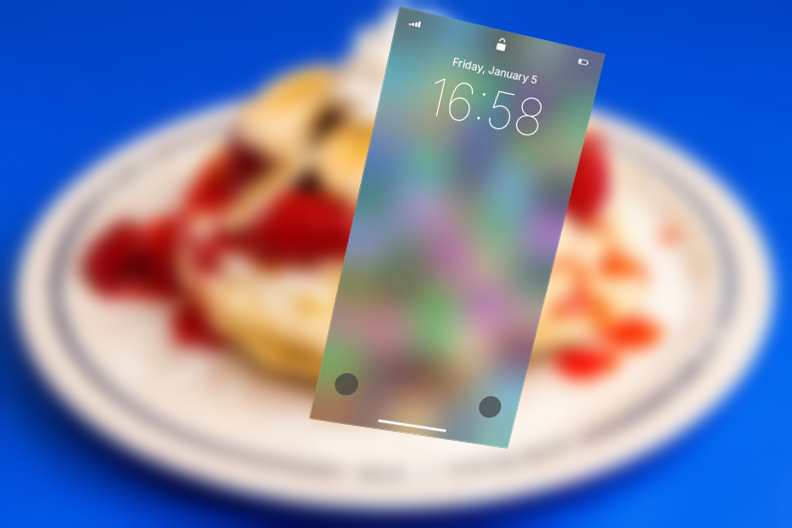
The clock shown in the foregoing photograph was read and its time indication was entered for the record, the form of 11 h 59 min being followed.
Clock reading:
16 h 58 min
